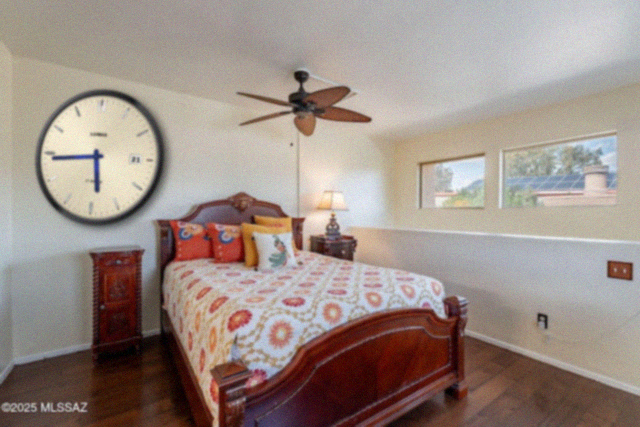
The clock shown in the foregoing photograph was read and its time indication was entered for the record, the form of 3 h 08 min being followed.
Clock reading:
5 h 44 min
